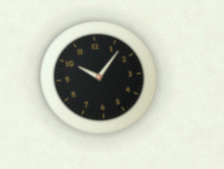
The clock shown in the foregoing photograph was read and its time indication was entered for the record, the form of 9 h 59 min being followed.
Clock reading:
10 h 07 min
